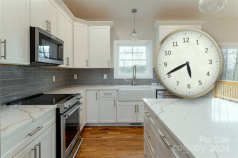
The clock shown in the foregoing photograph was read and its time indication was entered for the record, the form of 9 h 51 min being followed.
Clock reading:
5 h 41 min
